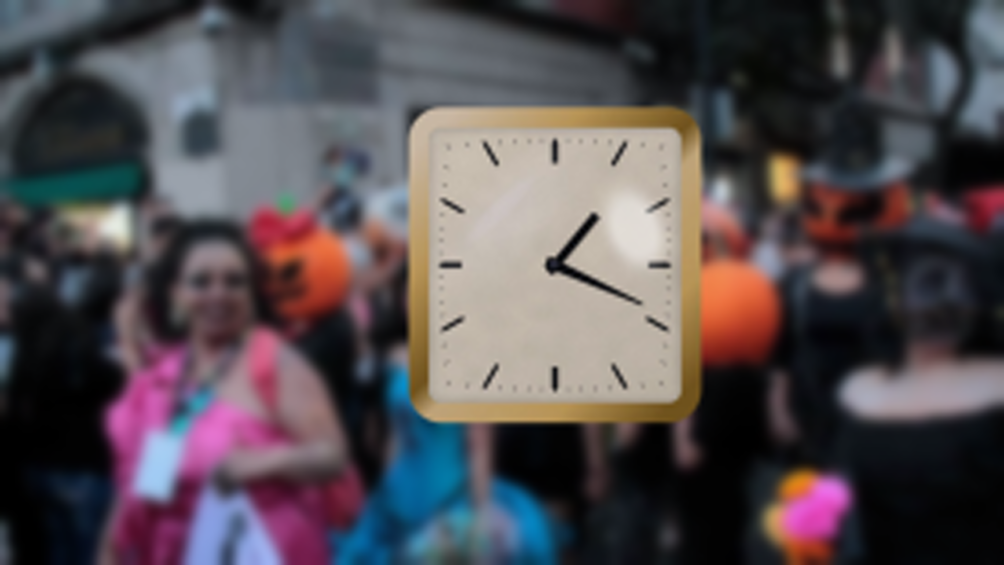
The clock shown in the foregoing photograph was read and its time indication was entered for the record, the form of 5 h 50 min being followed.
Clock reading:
1 h 19 min
